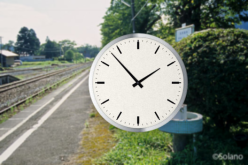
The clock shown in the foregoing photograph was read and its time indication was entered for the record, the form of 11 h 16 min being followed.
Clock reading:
1 h 53 min
